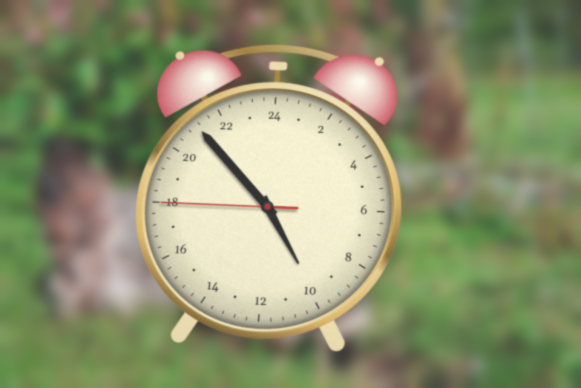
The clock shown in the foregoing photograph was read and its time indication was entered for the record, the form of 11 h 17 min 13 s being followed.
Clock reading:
9 h 52 min 45 s
